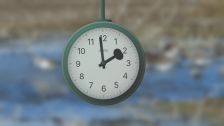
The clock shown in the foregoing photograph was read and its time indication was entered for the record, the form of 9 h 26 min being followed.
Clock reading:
1 h 59 min
